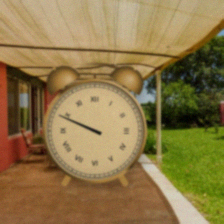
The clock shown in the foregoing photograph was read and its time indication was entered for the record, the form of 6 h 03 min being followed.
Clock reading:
9 h 49 min
